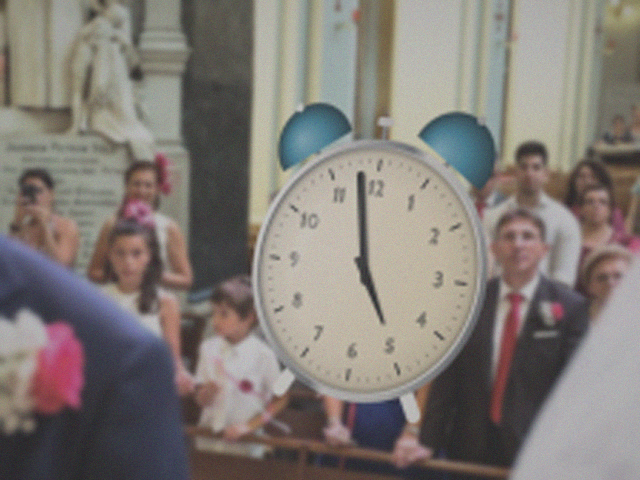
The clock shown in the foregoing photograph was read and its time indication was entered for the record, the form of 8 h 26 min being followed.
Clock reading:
4 h 58 min
